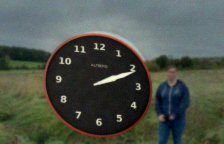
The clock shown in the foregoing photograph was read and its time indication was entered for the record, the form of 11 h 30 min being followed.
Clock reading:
2 h 11 min
